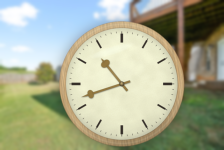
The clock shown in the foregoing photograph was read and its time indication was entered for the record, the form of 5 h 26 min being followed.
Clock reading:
10 h 42 min
